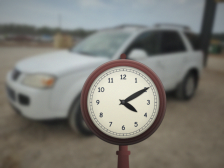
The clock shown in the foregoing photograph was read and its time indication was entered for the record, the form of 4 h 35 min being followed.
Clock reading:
4 h 10 min
